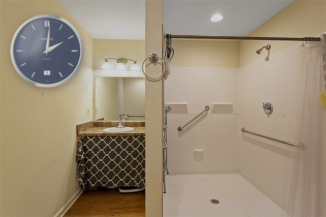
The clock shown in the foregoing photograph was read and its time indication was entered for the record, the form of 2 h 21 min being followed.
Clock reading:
2 h 01 min
